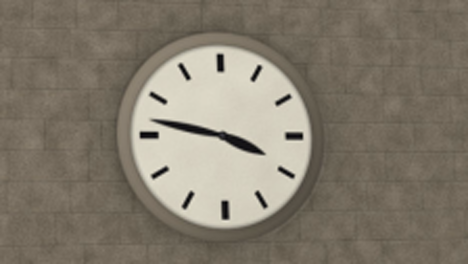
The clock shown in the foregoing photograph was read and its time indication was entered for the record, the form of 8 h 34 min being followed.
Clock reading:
3 h 47 min
